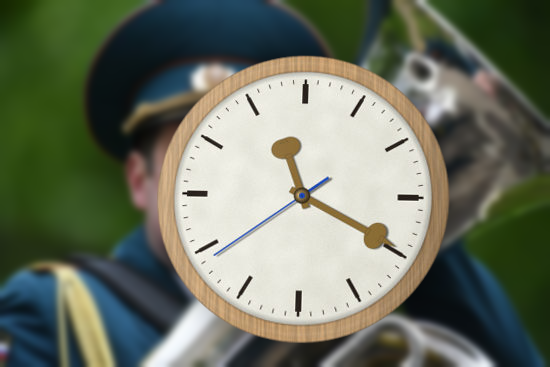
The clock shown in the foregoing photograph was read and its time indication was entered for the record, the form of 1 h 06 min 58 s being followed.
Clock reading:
11 h 19 min 39 s
